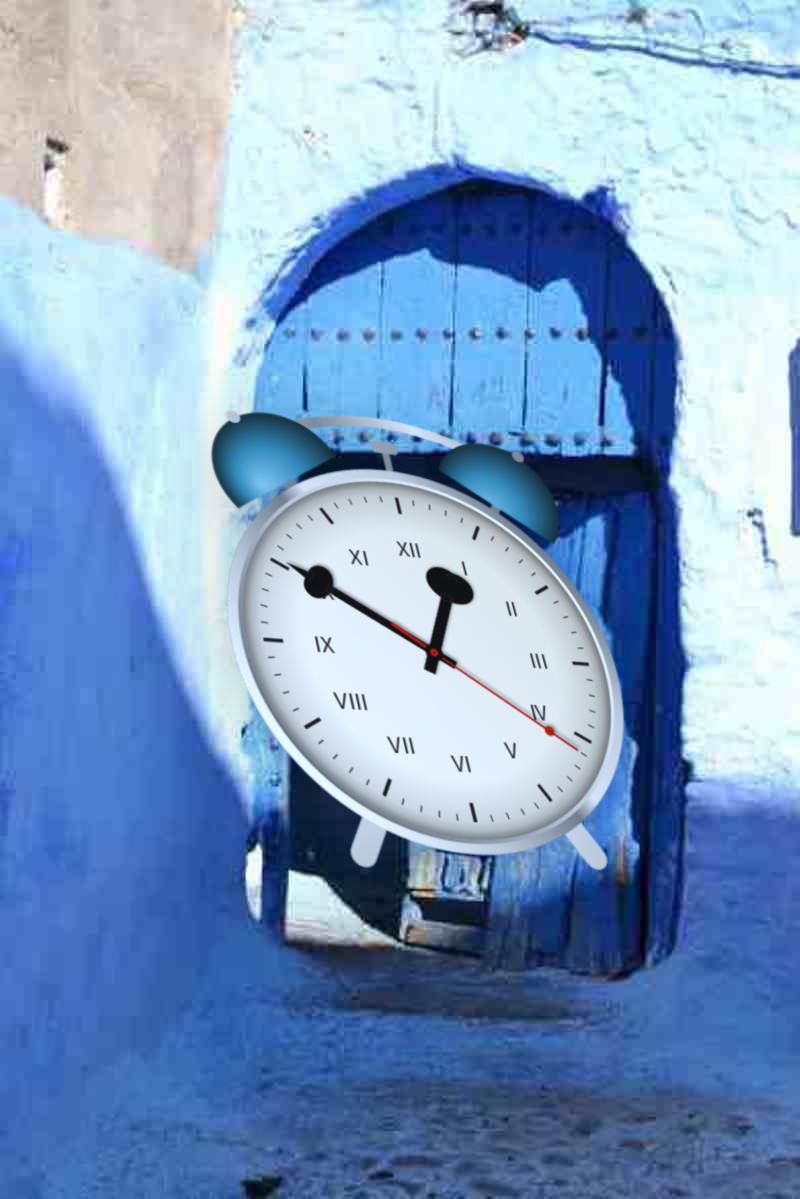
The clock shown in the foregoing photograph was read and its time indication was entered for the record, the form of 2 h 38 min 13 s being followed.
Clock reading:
12 h 50 min 21 s
